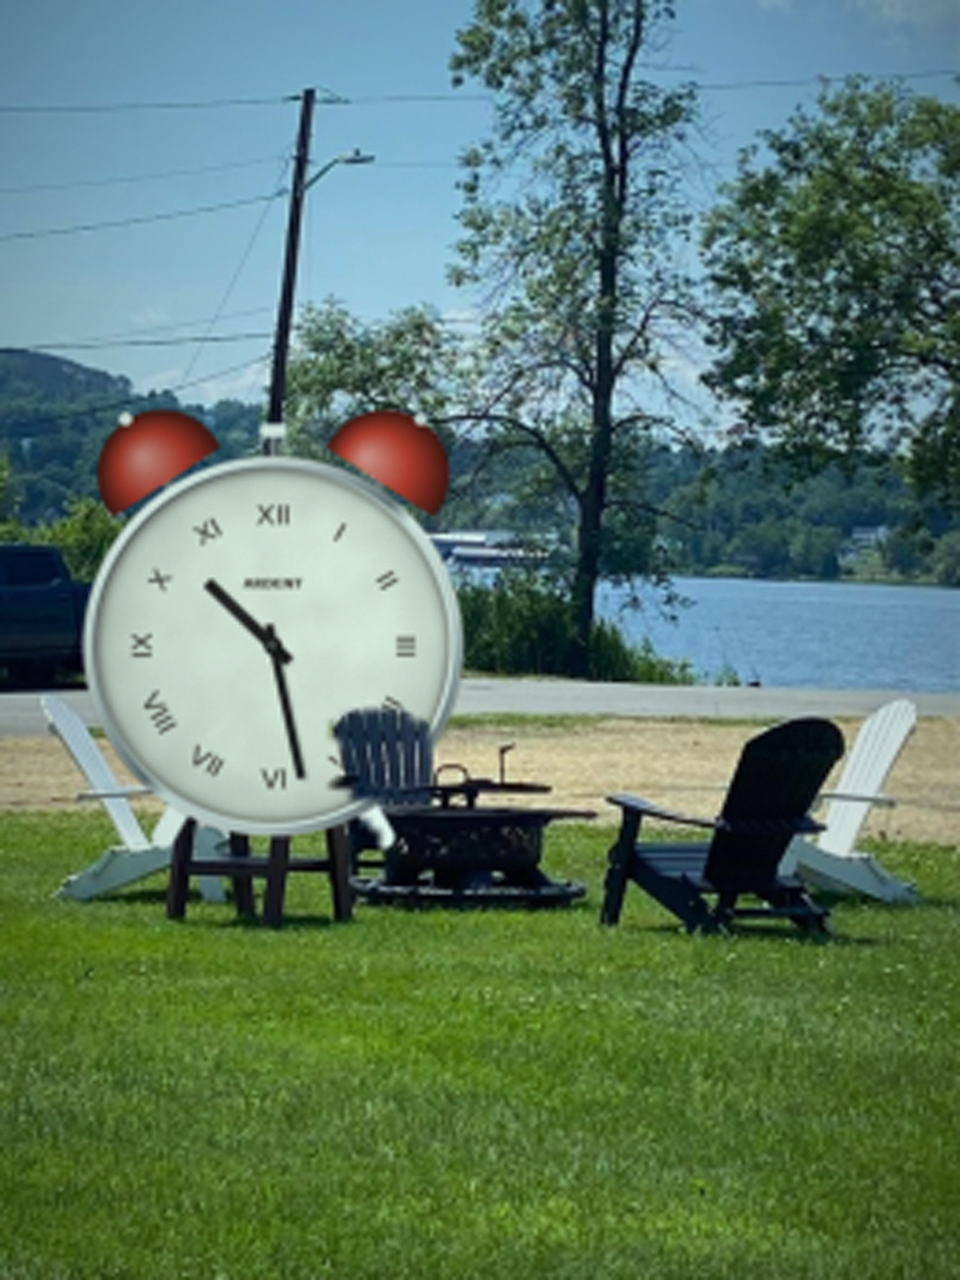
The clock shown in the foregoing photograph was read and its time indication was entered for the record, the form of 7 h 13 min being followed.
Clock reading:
10 h 28 min
